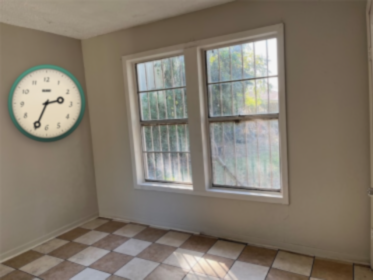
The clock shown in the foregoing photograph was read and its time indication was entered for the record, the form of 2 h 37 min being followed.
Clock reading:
2 h 34 min
